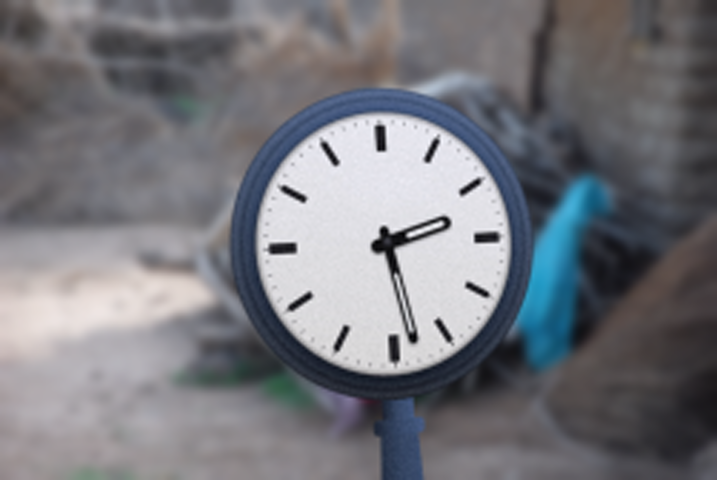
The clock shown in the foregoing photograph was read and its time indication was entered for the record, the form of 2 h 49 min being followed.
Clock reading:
2 h 28 min
